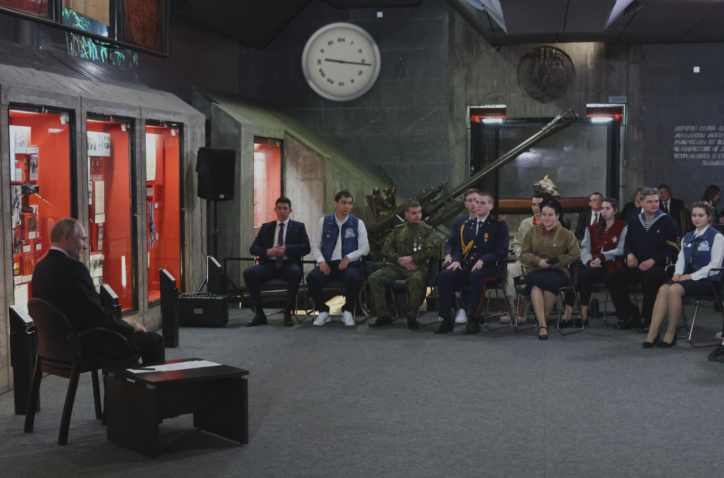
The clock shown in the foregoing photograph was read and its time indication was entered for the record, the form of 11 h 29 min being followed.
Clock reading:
9 h 16 min
